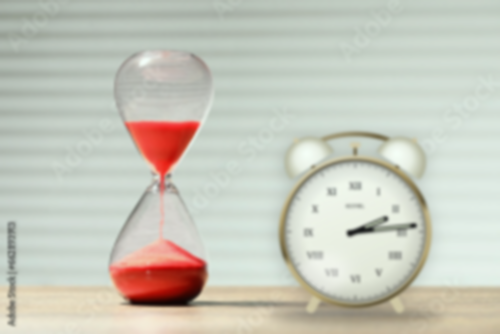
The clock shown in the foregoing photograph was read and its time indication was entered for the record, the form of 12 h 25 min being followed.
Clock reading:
2 h 14 min
